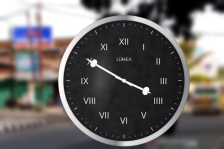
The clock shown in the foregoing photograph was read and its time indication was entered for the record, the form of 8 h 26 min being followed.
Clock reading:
3 h 50 min
